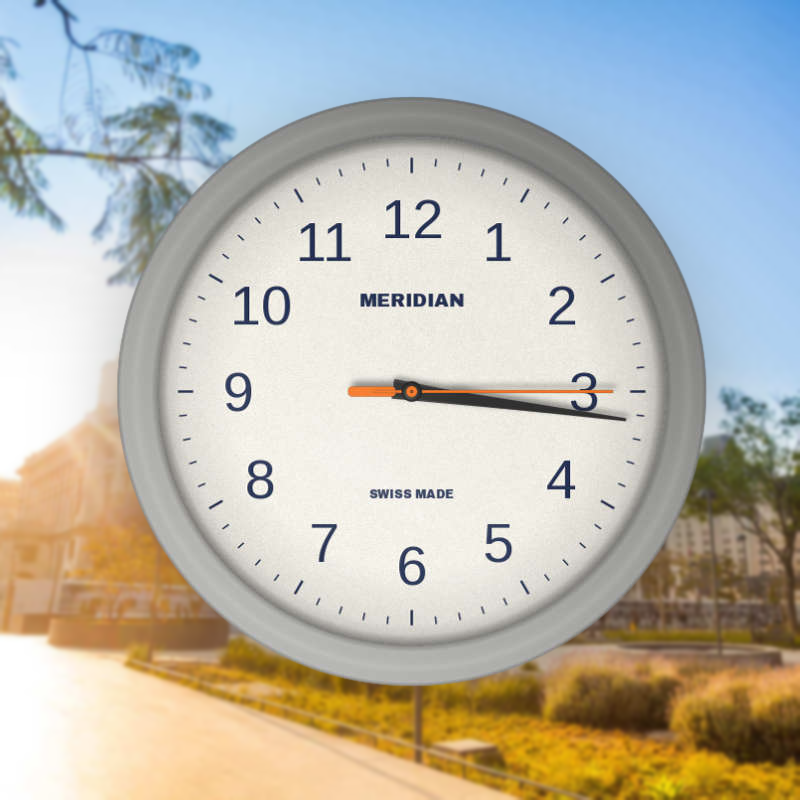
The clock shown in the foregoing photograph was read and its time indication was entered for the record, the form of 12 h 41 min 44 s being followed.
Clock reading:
3 h 16 min 15 s
